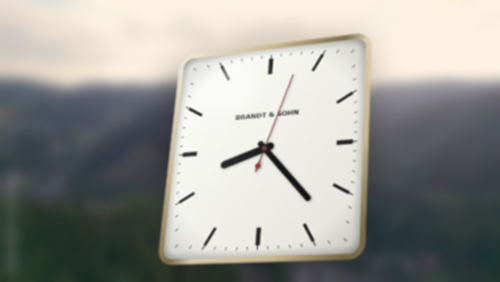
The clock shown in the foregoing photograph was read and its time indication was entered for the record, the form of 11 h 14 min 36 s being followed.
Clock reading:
8 h 23 min 03 s
